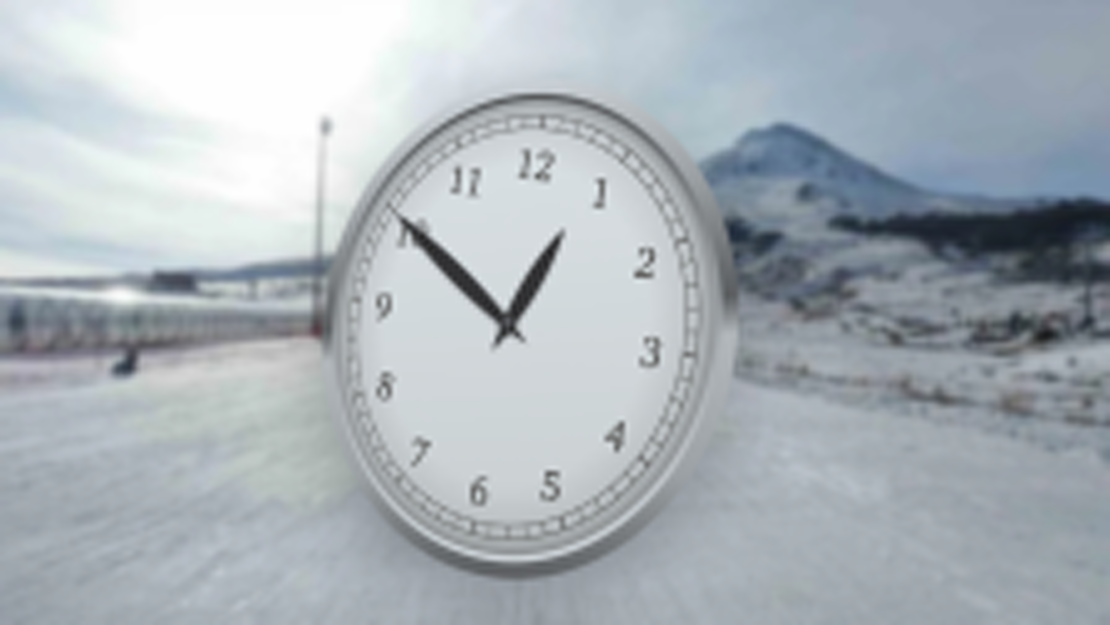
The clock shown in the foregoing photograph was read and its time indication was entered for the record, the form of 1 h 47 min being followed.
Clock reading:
12 h 50 min
